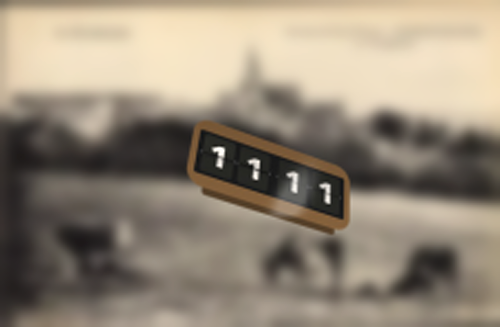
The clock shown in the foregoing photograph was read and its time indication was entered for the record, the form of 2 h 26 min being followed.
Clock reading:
11 h 11 min
